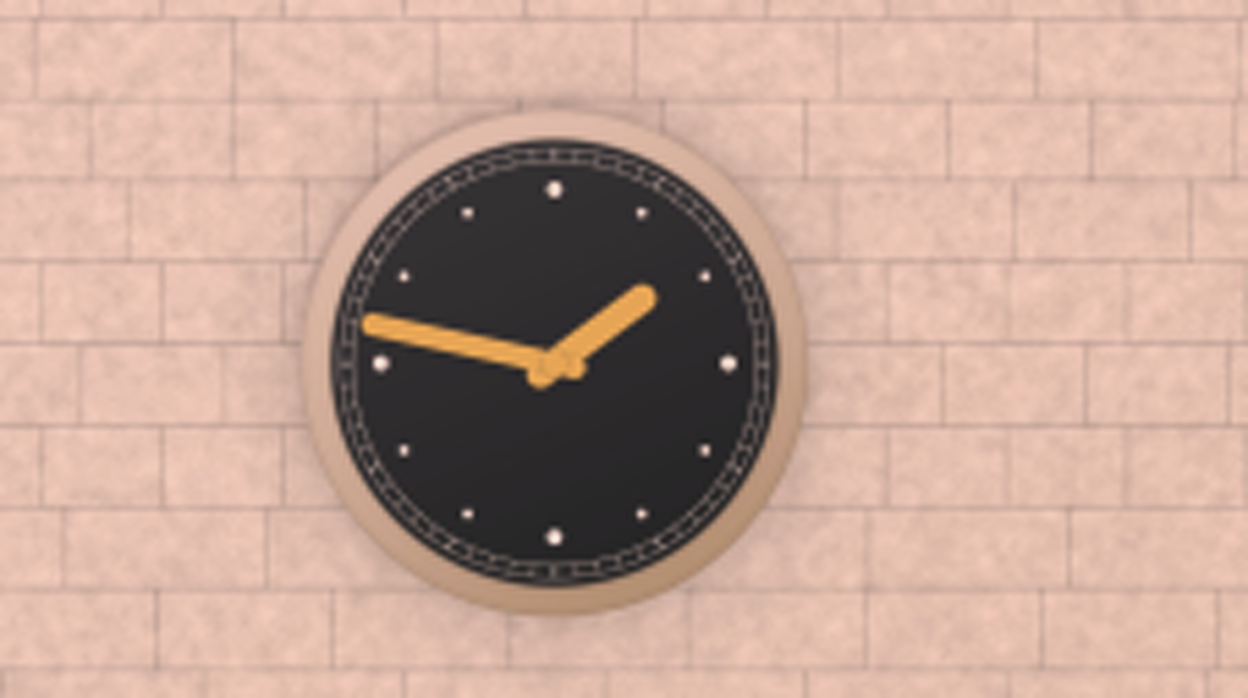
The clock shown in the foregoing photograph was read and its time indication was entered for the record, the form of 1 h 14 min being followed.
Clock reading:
1 h 47 min
